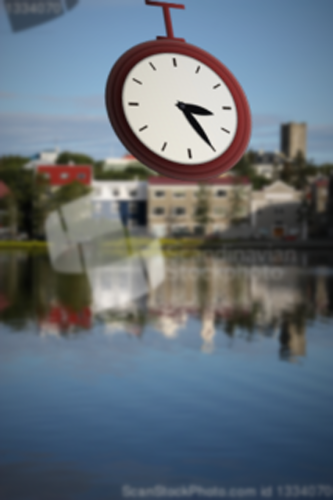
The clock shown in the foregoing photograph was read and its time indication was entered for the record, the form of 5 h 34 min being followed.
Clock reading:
3 h 25 min
